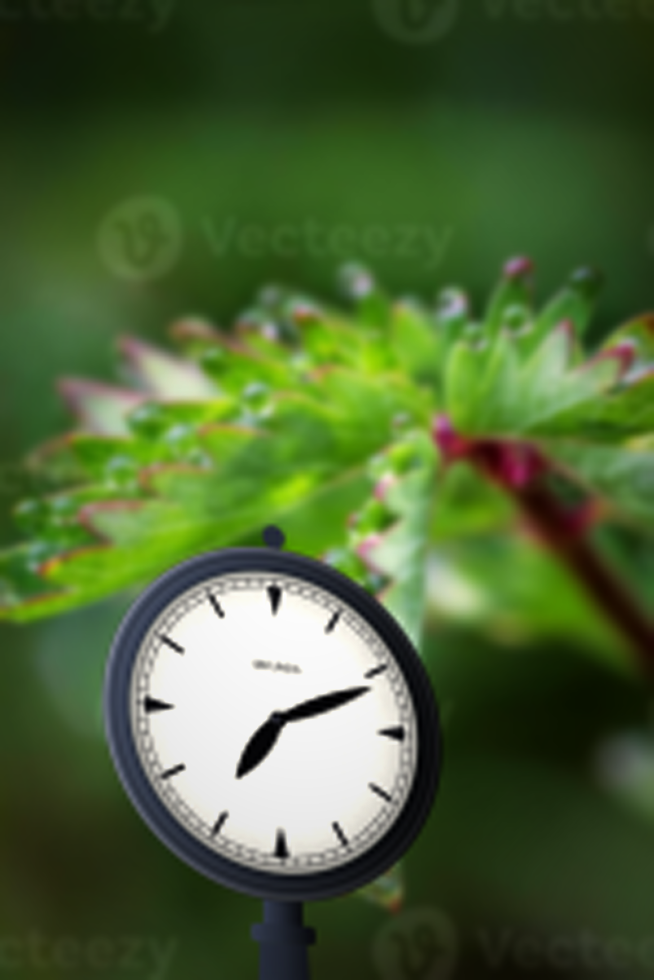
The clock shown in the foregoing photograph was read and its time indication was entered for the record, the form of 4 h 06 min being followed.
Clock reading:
7 h 11 min
